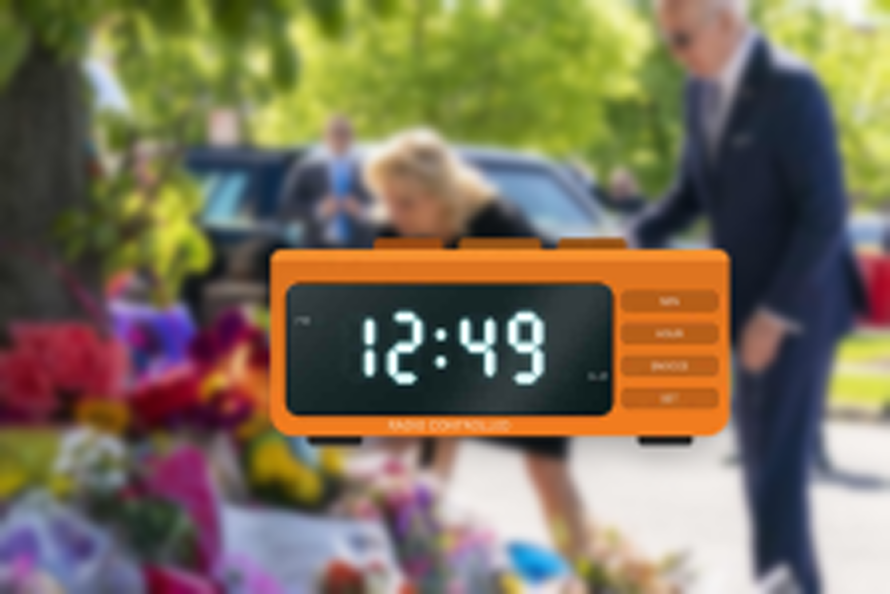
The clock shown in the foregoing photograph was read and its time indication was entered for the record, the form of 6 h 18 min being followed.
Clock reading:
12 h 49 min
